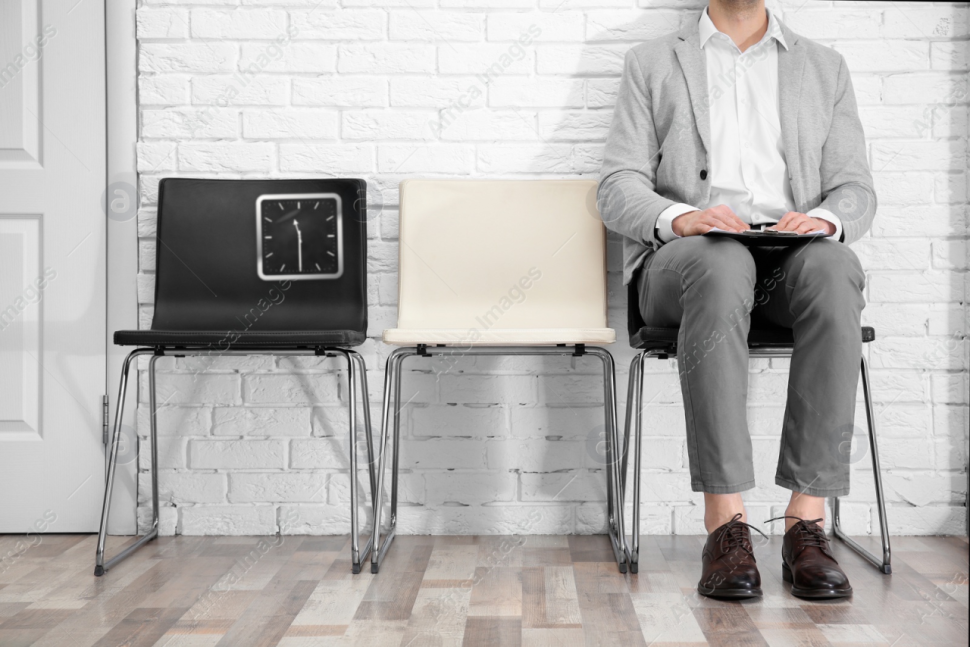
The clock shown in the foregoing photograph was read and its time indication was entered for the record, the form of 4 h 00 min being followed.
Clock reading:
11 h 30 min
